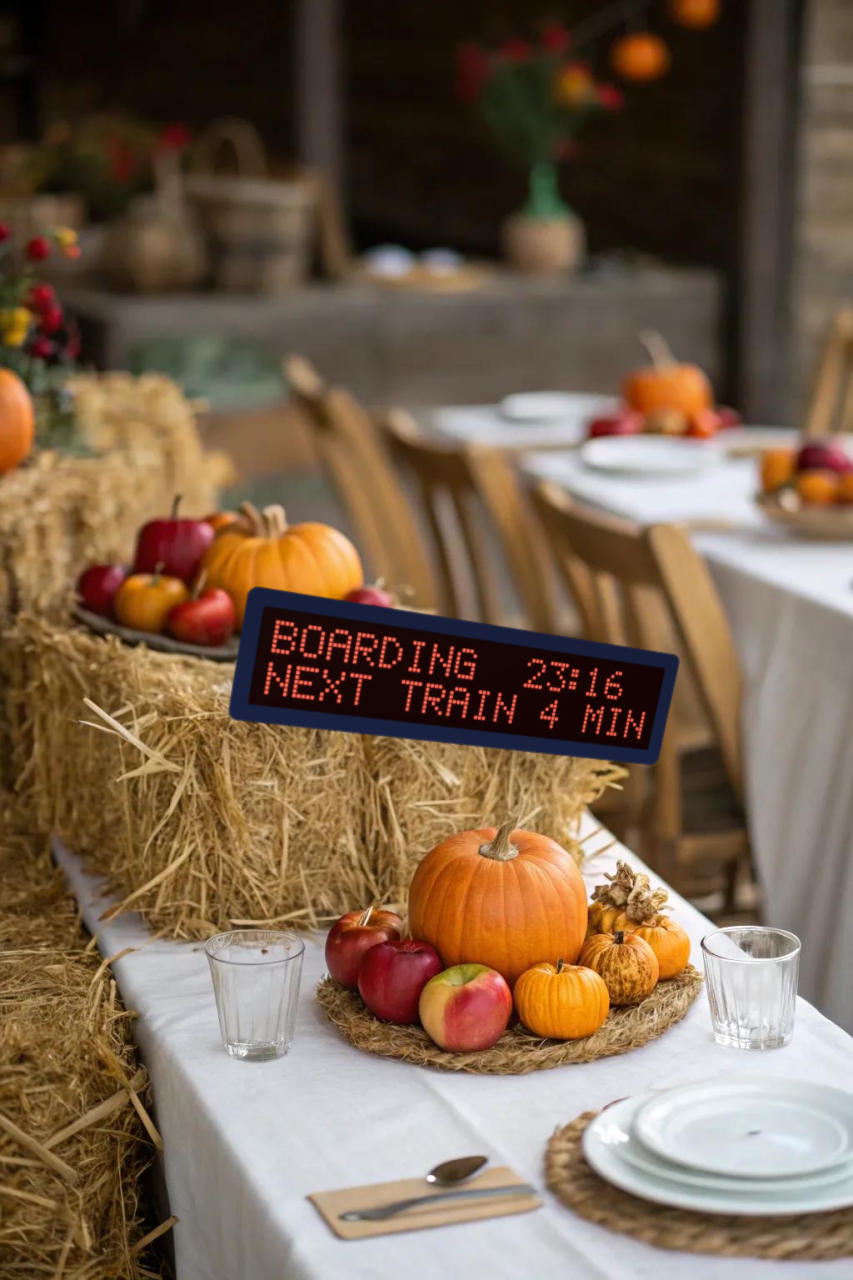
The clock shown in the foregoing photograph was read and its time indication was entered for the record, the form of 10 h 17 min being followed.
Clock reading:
23 h 16 min
